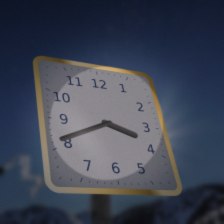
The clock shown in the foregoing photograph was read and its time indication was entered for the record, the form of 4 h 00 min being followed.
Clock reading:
3 h 41 min
